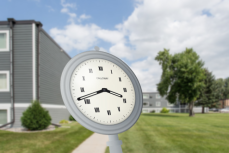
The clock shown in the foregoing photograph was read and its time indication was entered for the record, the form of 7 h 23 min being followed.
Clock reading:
3 h 42 min
